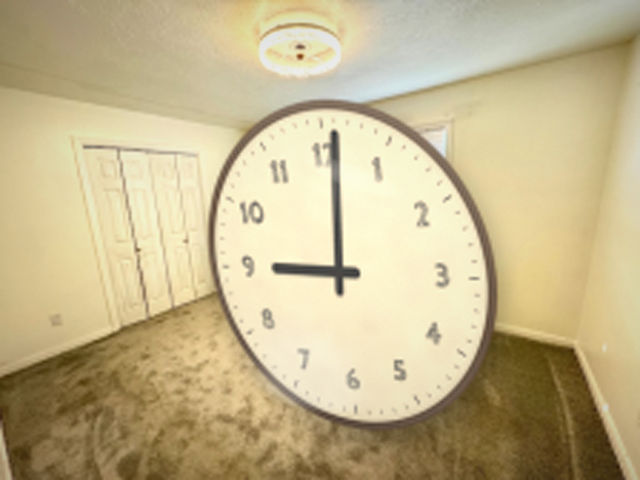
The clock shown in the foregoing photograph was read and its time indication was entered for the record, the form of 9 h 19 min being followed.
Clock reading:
9 h 01 min
